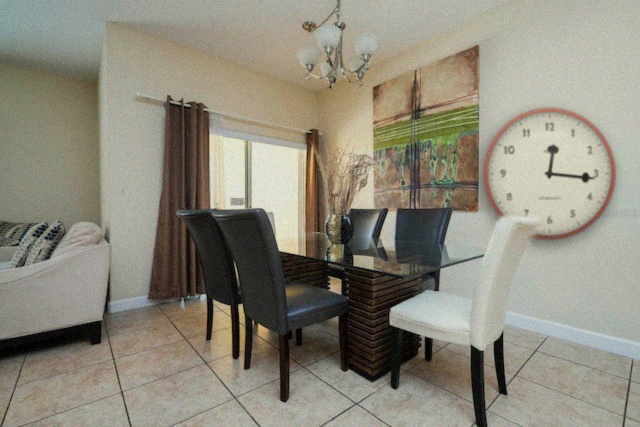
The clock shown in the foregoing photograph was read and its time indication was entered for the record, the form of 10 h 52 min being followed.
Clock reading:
12 h 16 min
